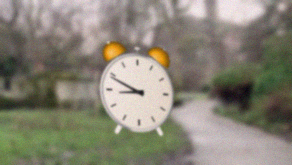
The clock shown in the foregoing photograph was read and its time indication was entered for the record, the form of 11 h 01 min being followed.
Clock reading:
8 h 49 min
